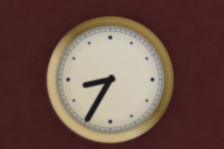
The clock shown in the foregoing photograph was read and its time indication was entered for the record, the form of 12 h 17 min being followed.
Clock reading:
8 h 35 min
